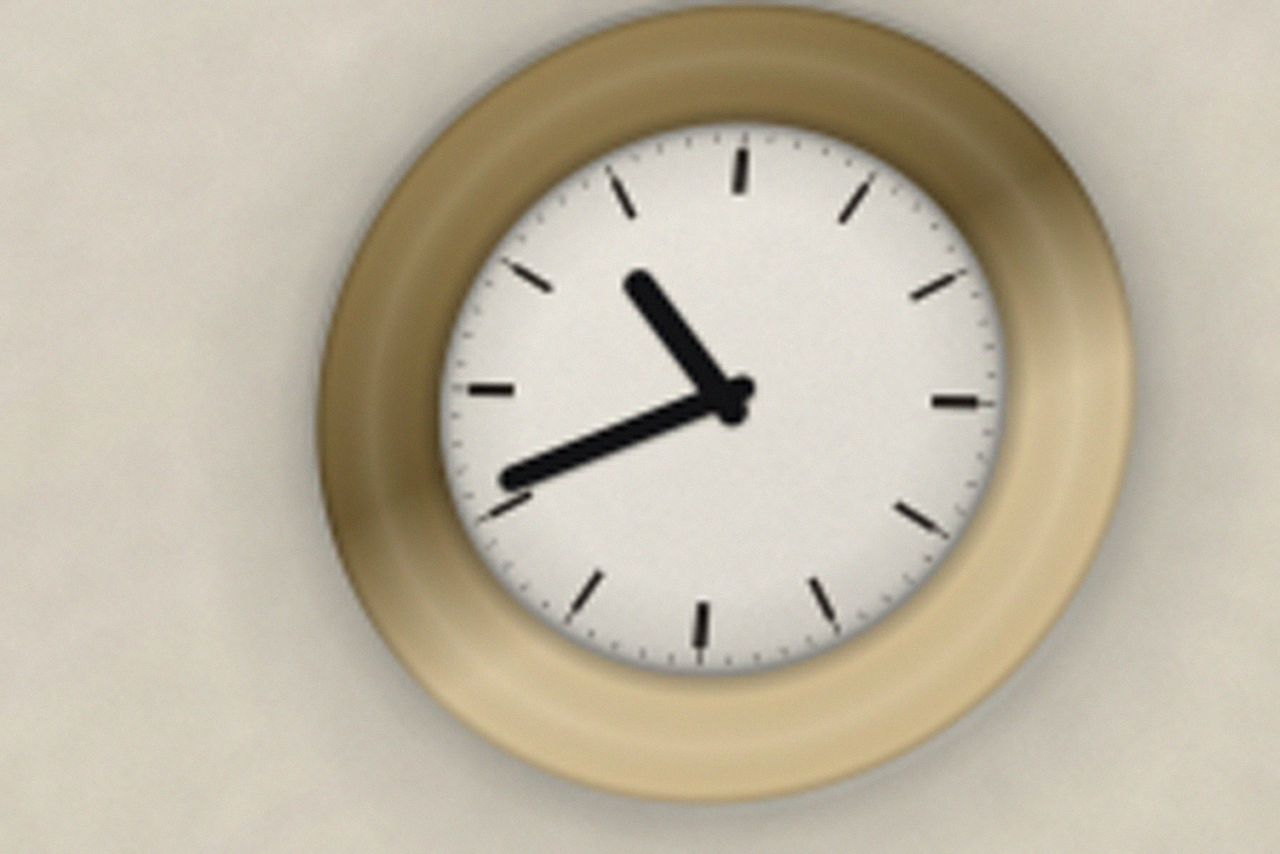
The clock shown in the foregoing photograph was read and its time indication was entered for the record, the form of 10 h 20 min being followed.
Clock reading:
10 h 41 min
